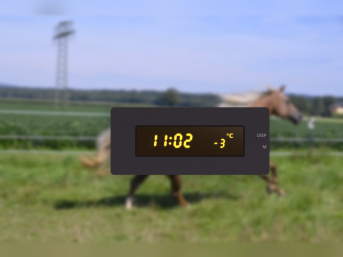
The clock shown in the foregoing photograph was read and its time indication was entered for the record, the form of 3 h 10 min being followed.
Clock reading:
11 h 02 min
